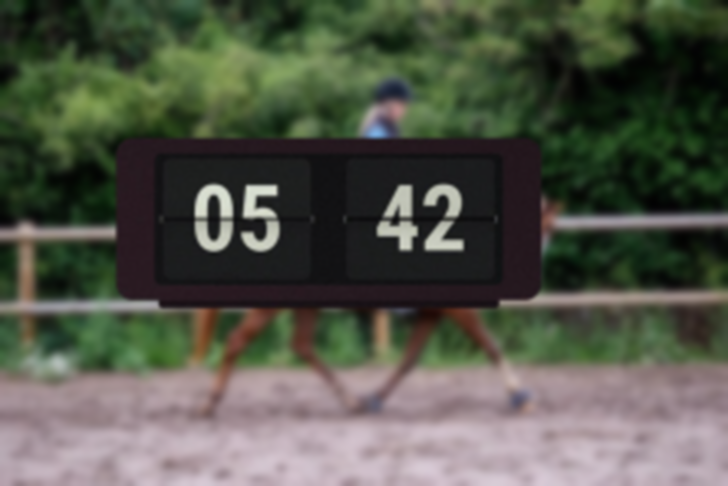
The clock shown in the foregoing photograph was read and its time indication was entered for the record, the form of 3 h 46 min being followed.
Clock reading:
5 h 42 min
